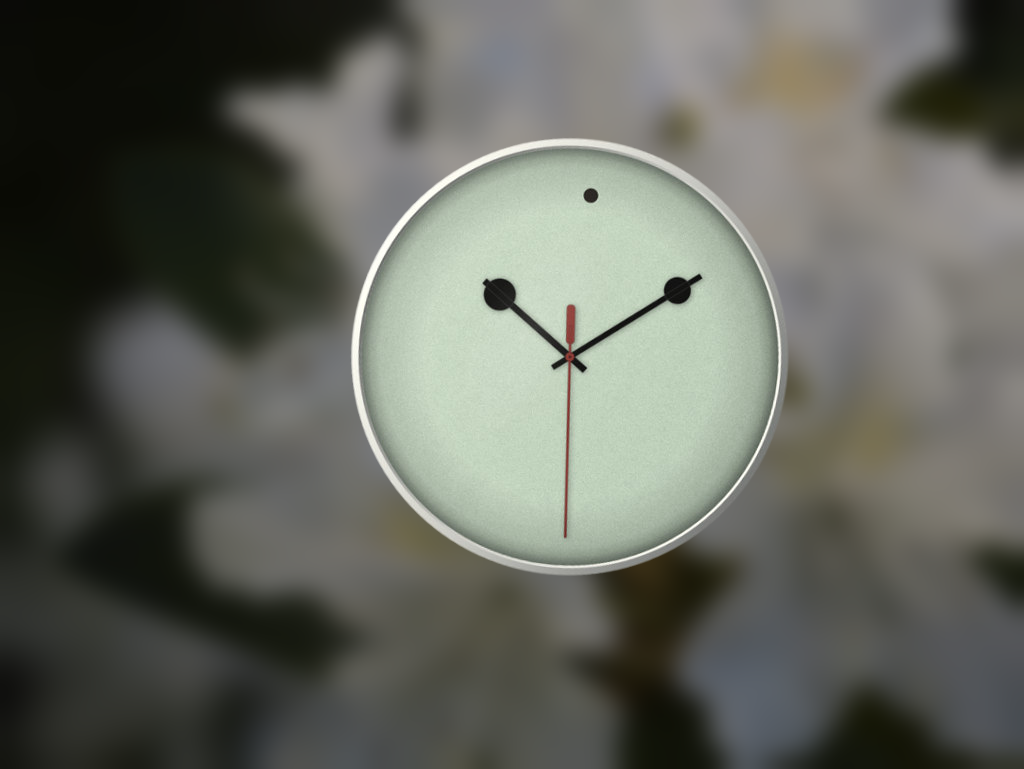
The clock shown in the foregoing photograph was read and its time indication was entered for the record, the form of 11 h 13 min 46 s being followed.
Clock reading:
10 h 08 min 29 s
